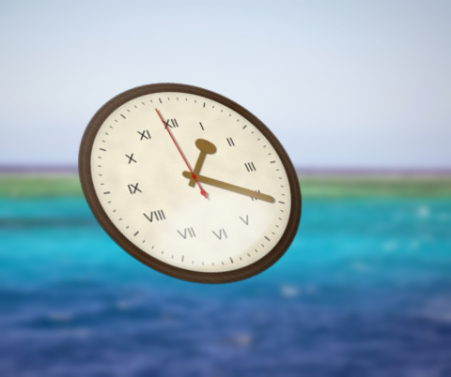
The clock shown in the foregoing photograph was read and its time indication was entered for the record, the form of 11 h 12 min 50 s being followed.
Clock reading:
1 h 19 min 59 s
